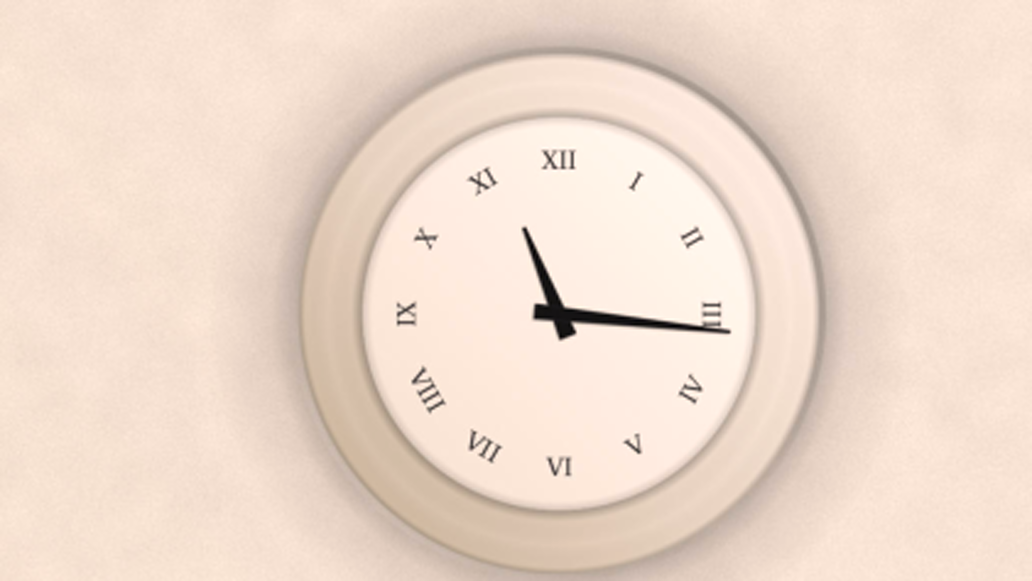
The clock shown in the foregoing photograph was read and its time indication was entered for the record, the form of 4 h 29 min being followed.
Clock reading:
11 h 16 min
